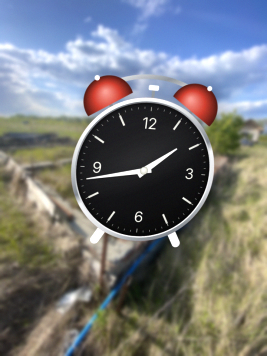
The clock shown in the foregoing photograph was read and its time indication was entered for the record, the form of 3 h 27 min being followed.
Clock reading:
1 h 43 min
